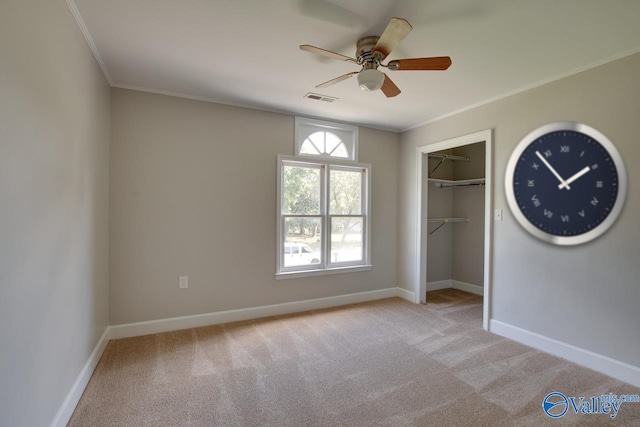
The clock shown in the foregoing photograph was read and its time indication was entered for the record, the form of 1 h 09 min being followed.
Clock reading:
1 h 53 min
